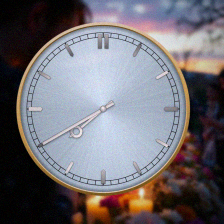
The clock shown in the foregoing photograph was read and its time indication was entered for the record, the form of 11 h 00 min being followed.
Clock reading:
7 h 40 min
